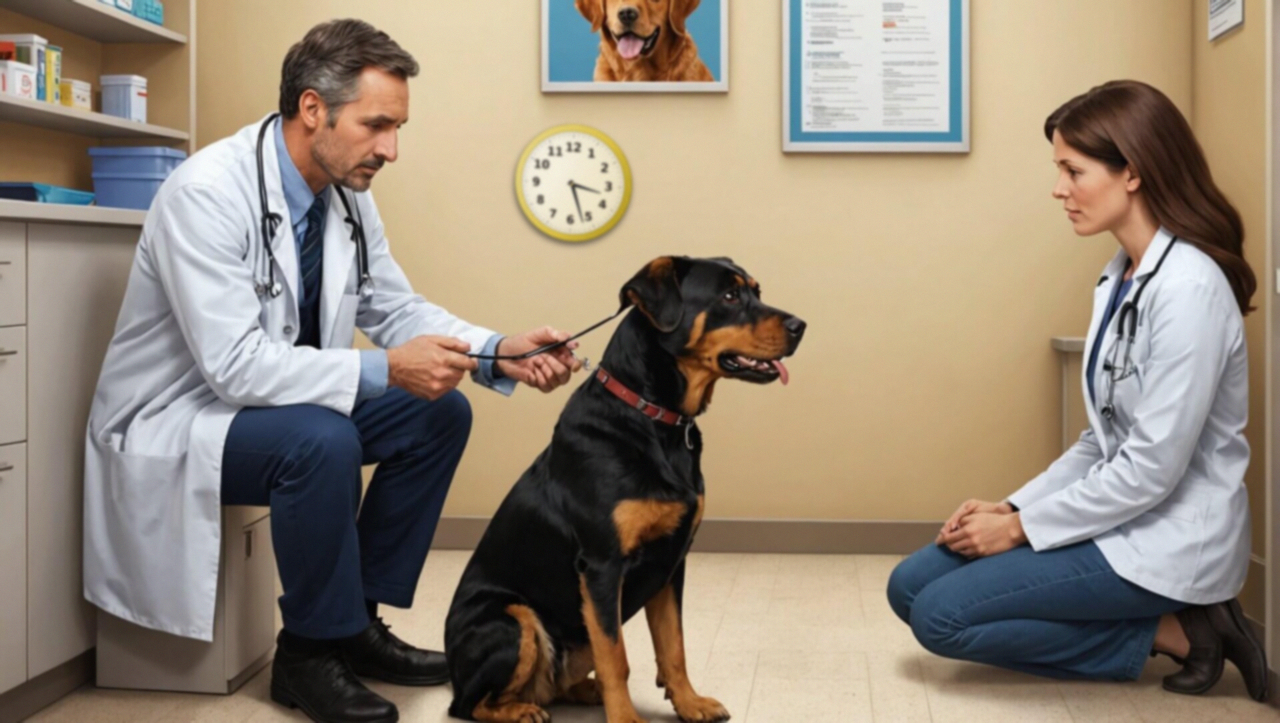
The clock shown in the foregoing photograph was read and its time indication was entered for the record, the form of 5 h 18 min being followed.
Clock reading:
3 h 27 min
